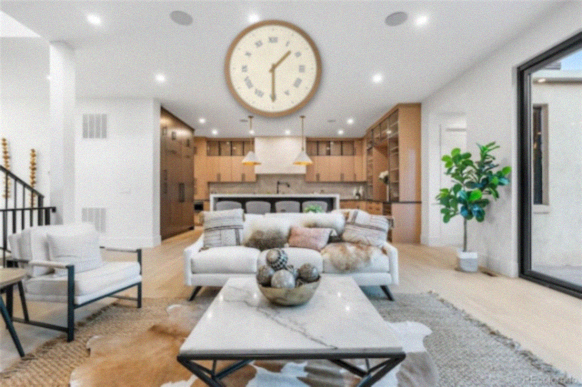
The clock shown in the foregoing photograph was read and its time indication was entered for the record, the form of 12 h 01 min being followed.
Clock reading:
1 h 30 min
